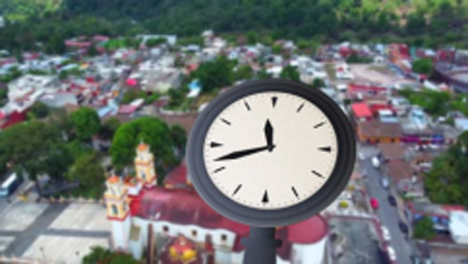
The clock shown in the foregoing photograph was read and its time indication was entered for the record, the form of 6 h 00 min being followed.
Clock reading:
11 h 42 min
